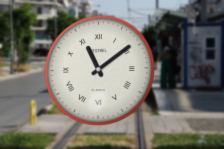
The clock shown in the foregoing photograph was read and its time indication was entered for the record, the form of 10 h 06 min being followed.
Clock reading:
11 h 09 min
